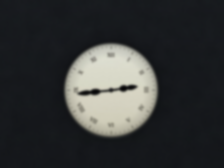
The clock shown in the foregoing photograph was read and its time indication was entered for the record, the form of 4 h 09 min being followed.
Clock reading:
2 h 44 min
